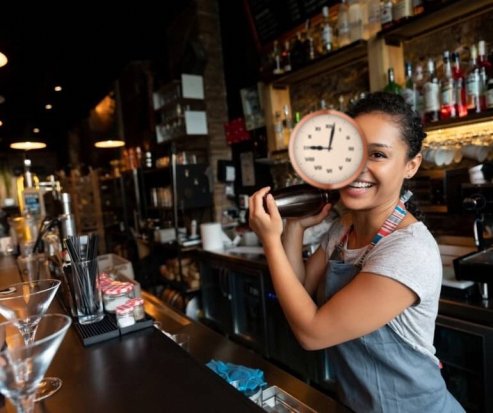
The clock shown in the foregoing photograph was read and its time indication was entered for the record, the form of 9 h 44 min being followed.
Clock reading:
9 h 02 min
